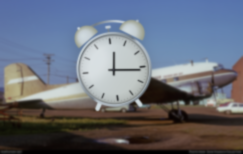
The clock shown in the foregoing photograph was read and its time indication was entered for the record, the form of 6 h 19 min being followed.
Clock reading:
12 h 16 min
